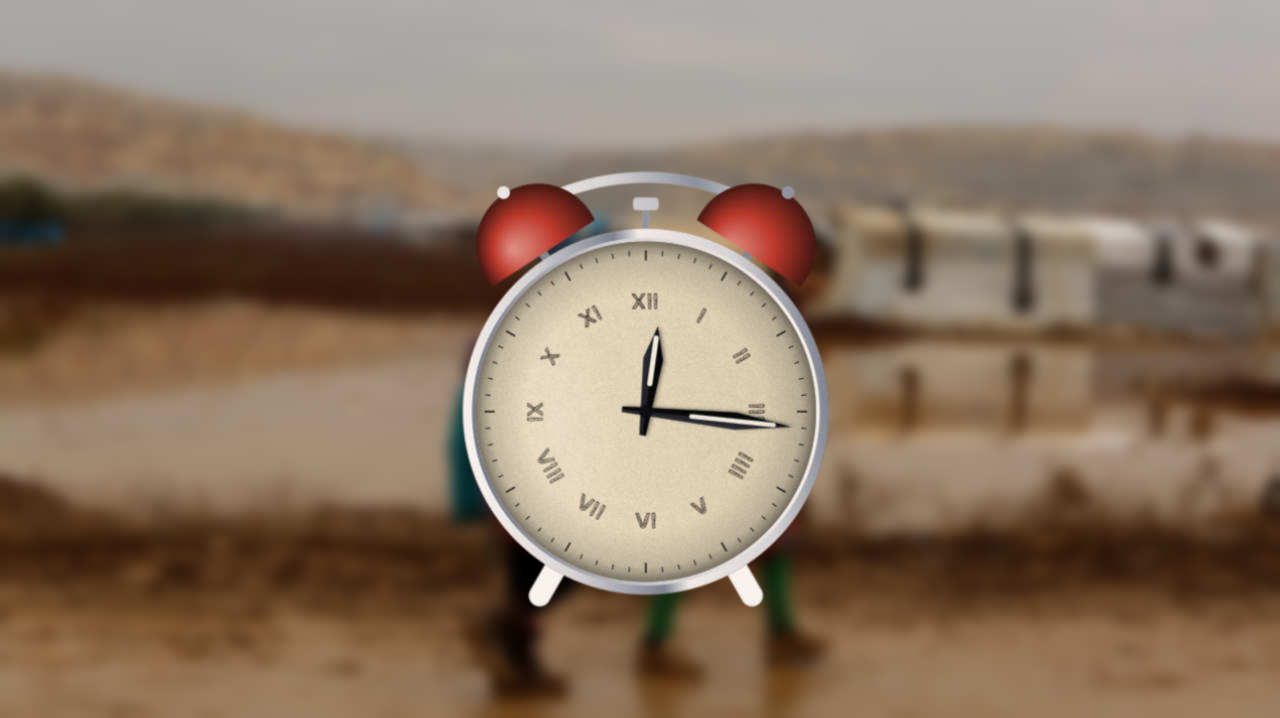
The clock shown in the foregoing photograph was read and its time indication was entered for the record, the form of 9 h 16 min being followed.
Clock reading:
12 h 16 min
